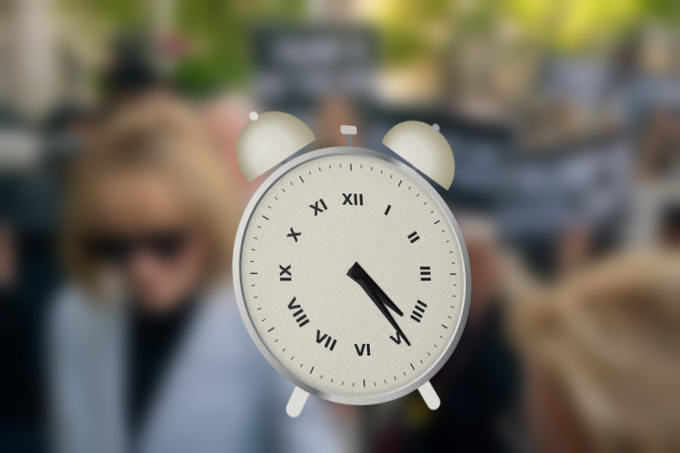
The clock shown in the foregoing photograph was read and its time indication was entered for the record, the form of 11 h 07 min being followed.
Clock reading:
4 h 24 min
